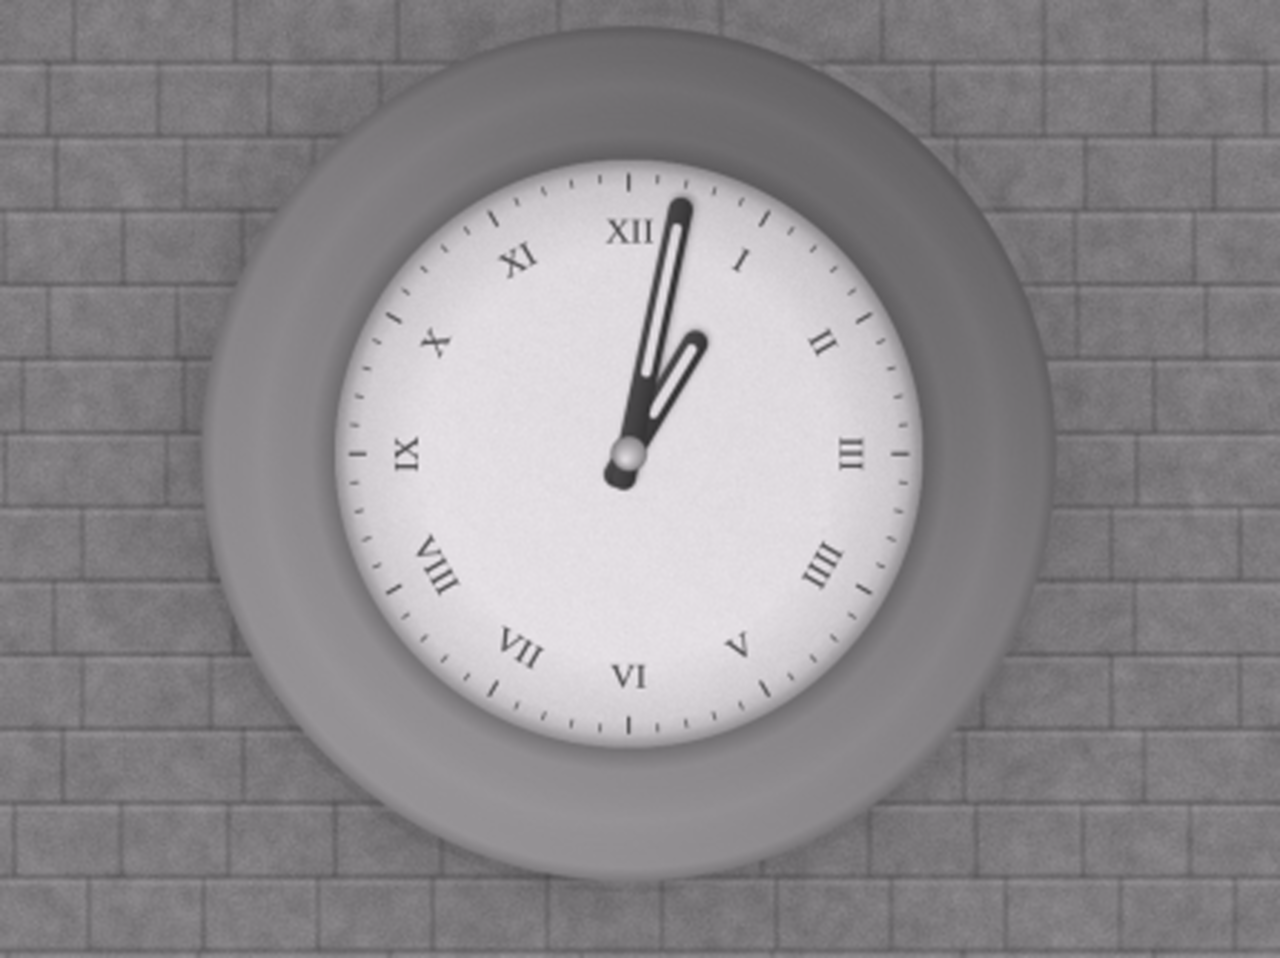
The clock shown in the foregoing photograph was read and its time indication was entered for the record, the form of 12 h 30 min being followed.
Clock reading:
1 h 02 min
